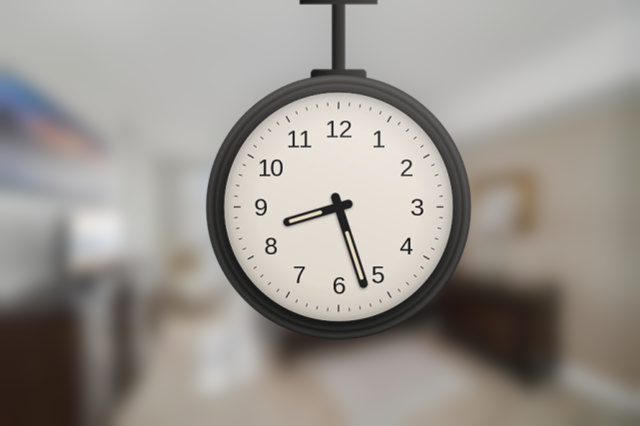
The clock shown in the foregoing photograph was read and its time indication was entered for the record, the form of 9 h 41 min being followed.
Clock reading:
8 h 27 min
